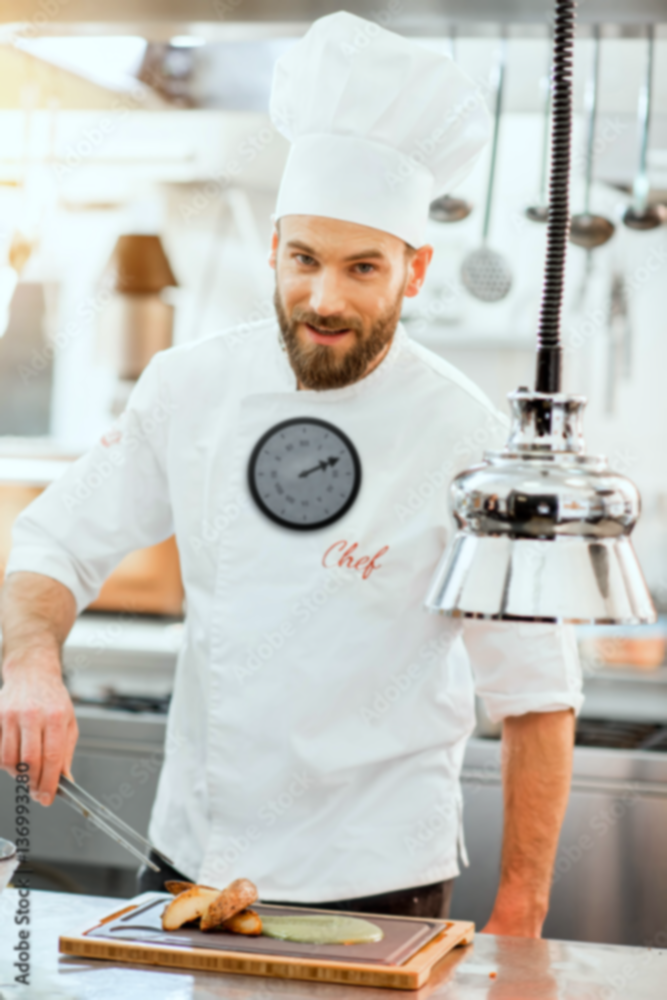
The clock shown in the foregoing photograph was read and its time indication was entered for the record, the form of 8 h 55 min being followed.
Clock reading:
2 h 11 min
